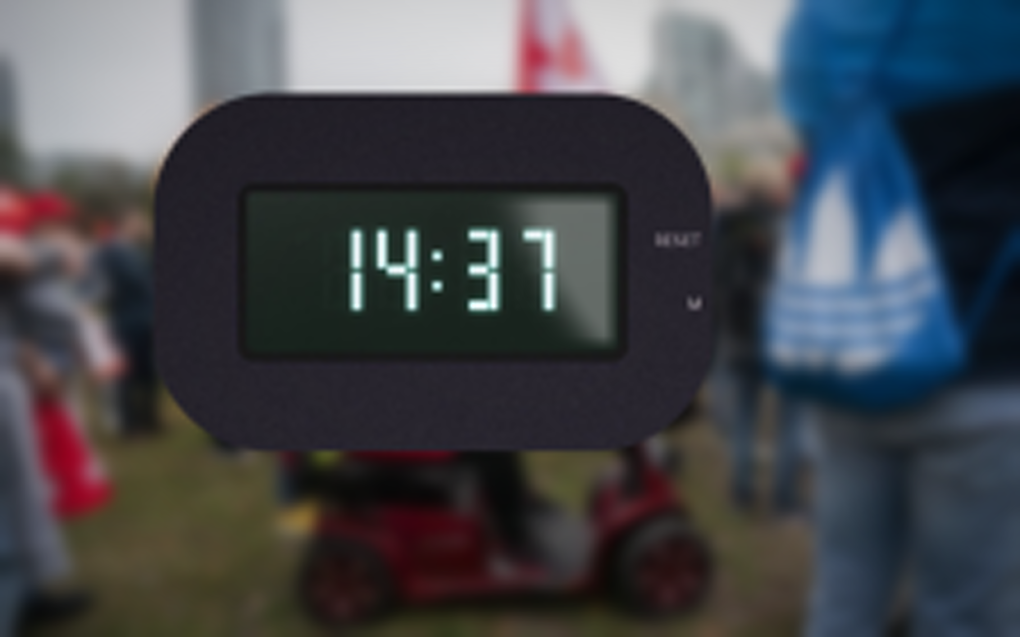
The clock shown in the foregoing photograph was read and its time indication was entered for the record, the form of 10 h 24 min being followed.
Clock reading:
14 h 37 min
